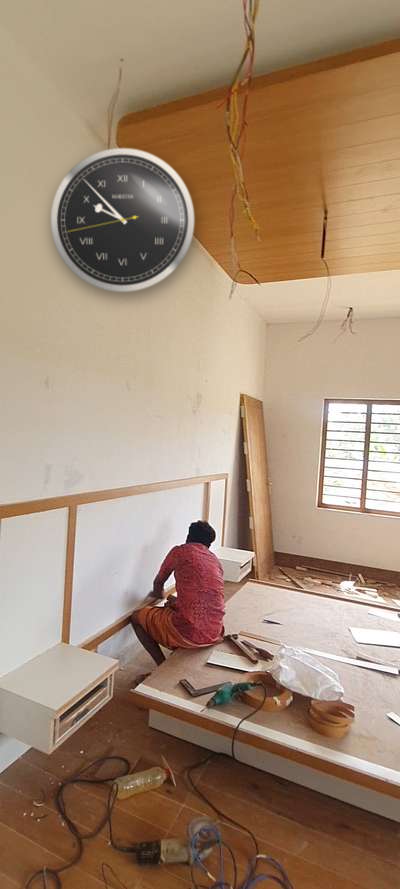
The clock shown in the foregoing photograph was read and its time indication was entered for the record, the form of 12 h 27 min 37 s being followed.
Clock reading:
9 h 52 min 43 s
